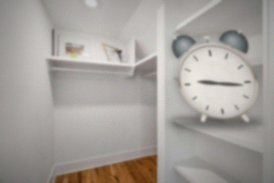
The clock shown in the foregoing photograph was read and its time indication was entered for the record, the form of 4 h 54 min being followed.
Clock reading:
9 h 16 min
